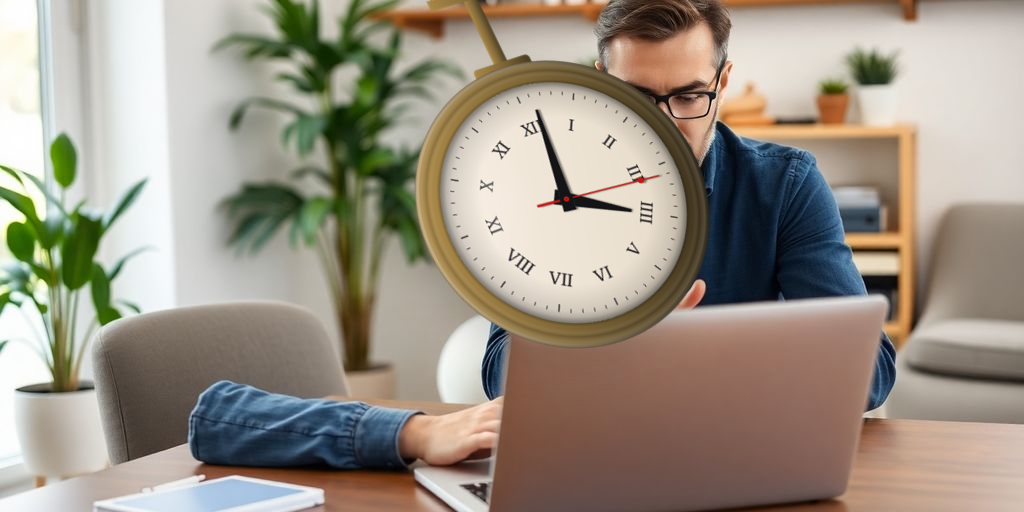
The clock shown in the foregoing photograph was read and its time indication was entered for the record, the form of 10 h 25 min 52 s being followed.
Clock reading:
4 h 01 min 16 s
